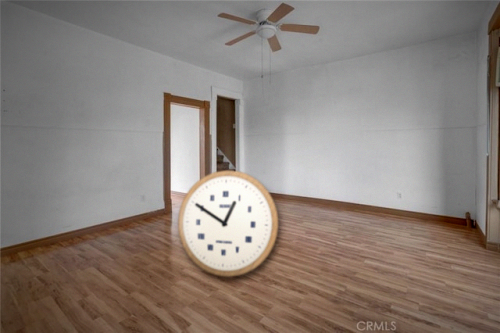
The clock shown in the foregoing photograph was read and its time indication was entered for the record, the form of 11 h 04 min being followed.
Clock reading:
12 h 50 min
